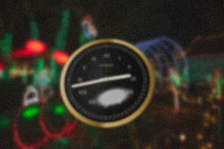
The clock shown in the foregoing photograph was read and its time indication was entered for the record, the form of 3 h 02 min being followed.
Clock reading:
2 h 43 min
